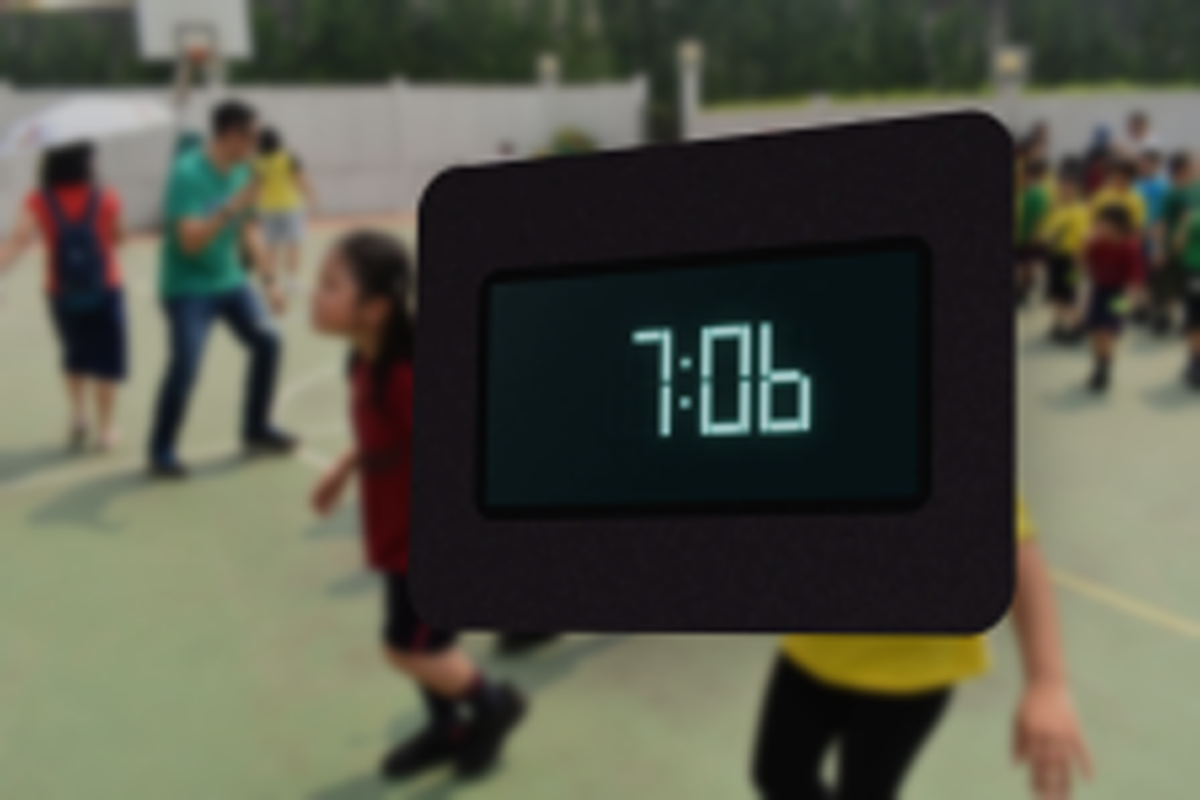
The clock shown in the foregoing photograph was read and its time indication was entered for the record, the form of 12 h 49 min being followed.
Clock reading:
7 h 06 min
